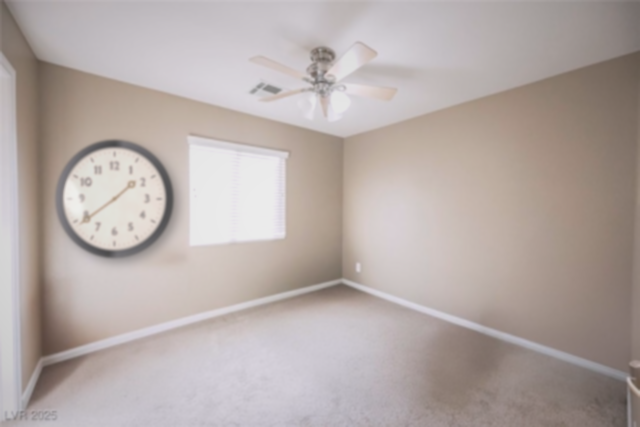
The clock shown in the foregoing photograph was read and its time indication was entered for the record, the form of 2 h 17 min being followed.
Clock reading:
1 h 39 min
